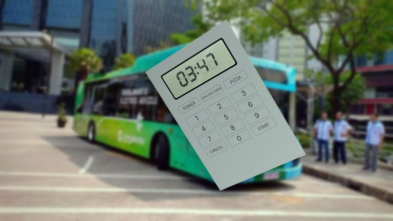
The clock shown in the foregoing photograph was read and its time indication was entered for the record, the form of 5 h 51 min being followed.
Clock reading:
3 h 47 min
